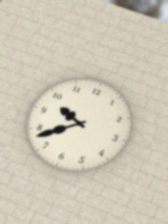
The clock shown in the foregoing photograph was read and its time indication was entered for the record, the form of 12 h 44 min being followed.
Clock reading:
9 h 38 min
